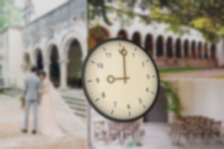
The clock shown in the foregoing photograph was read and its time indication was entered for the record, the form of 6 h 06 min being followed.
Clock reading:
9 h 01 min
